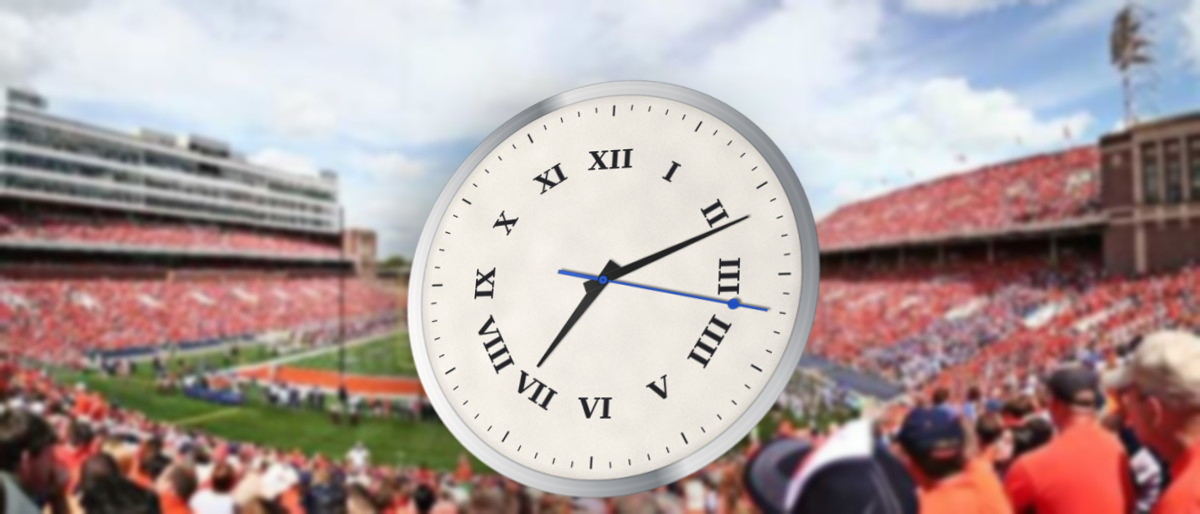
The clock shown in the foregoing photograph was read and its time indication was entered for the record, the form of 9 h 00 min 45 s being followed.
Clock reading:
7 h 11 min 17 s
